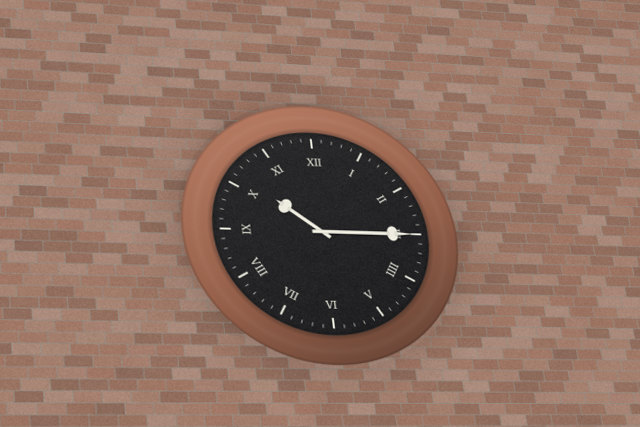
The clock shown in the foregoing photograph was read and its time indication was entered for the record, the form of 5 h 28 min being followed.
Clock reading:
10 h 15 min
